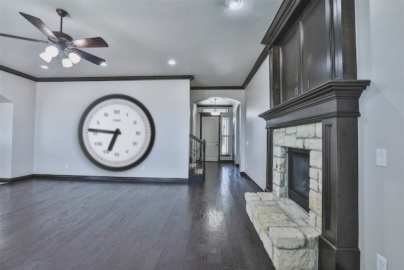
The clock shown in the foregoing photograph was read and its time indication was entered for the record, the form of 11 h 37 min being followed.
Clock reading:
6 h 46 min
